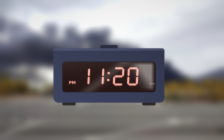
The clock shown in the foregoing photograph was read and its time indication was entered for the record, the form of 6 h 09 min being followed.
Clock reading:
11 h 20 min
